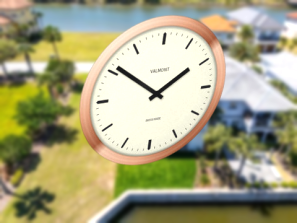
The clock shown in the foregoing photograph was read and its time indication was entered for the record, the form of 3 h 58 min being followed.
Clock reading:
1 h 51 min
